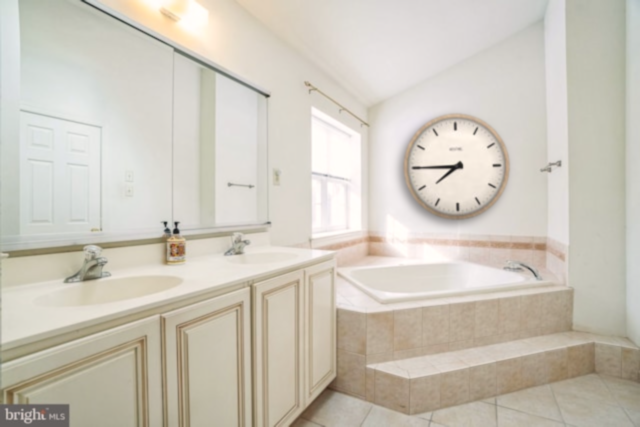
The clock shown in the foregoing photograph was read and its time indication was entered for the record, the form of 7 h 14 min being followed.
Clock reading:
7 h 45 min
